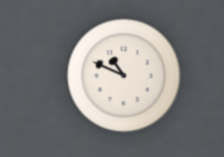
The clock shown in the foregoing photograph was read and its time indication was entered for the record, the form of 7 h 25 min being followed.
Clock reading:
10 h 49 min
